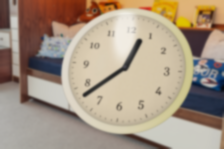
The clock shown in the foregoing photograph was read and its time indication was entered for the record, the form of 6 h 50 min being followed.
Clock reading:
12 h 38 min
